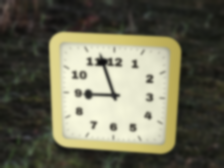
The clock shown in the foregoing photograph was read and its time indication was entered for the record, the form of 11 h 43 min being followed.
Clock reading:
8 h 57 min
